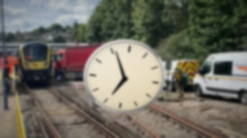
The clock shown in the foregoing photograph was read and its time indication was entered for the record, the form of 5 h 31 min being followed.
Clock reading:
6 h 56 min
